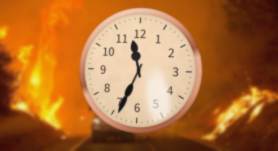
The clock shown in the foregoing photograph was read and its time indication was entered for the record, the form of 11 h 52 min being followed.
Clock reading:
11 h 34 min
